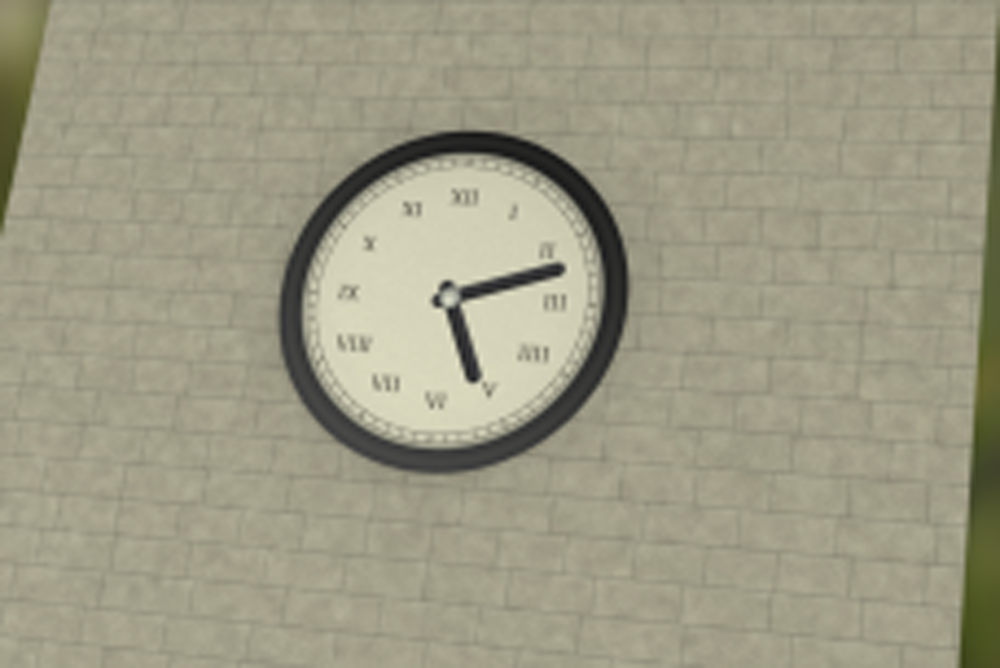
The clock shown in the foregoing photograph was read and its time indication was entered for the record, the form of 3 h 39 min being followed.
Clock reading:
5 h 12 min
